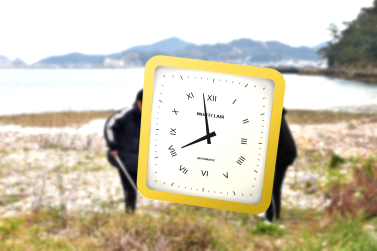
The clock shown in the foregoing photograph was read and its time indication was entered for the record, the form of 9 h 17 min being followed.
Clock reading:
7 h 58 min
